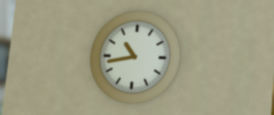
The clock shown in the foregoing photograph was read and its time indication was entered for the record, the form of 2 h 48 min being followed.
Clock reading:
10 h 43 min
